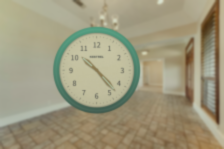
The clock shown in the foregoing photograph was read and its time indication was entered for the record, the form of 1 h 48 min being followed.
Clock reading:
10 h 23 min
